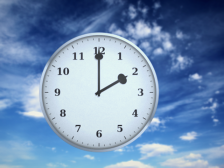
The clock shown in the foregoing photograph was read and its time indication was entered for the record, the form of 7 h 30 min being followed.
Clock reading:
2 h 00 min
